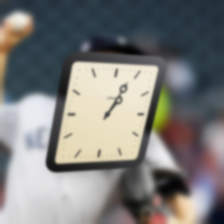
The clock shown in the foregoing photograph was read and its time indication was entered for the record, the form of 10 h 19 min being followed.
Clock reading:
1 h 04 min
